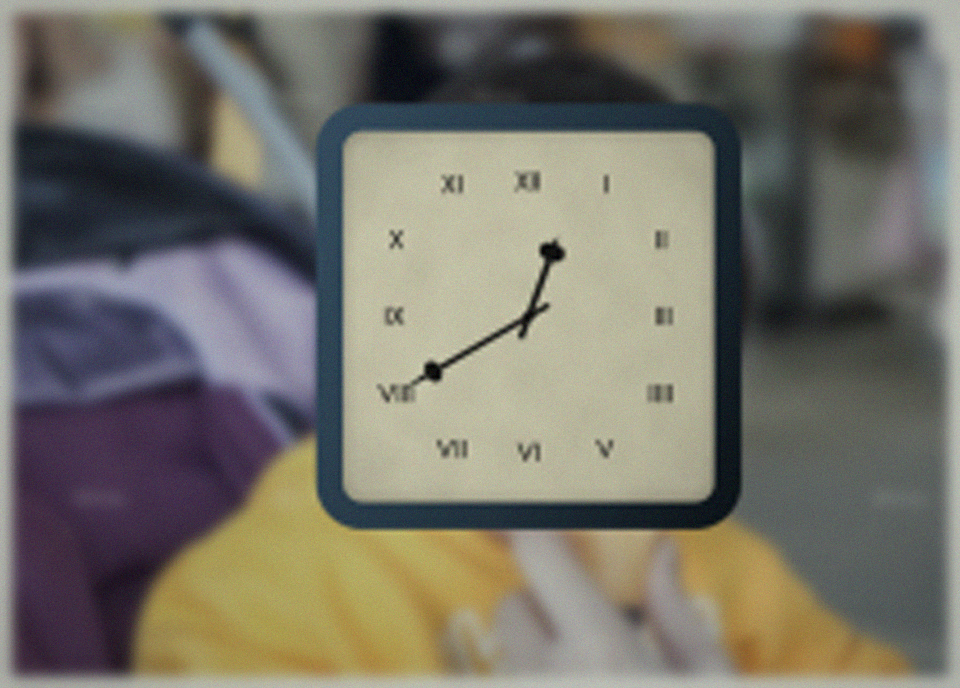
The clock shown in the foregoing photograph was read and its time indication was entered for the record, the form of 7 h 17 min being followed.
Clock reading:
12 h 40 min
